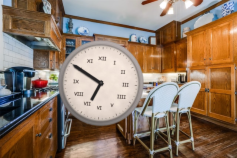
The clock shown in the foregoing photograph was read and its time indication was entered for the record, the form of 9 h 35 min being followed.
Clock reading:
6 h 50 min
